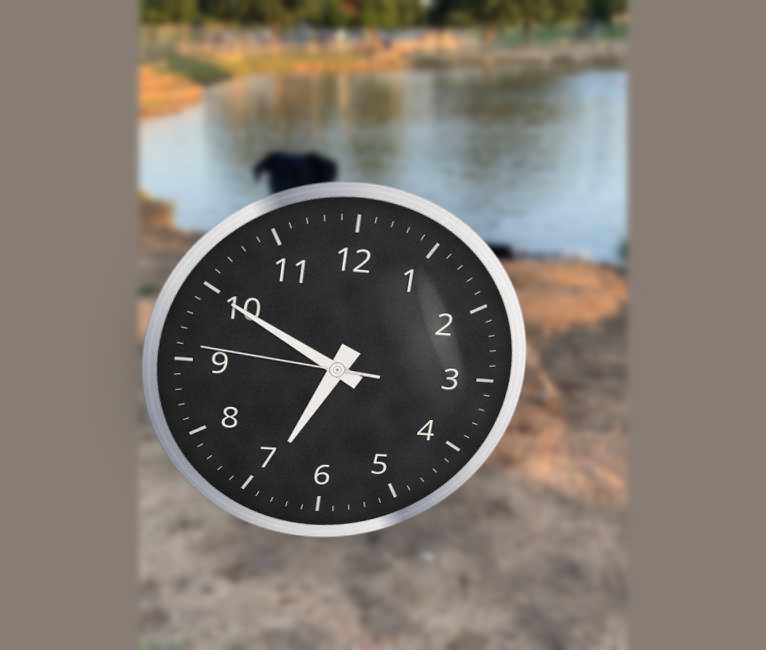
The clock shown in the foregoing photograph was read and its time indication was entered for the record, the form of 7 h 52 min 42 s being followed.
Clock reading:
6 h 49 min 46 s
